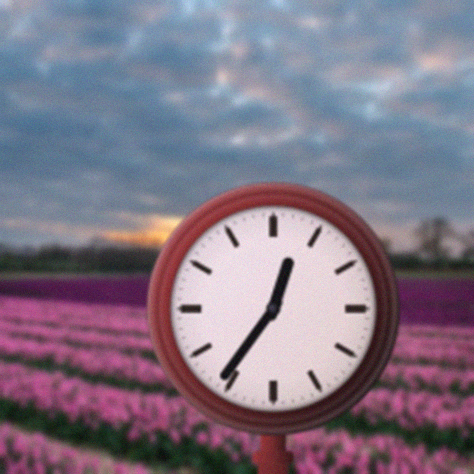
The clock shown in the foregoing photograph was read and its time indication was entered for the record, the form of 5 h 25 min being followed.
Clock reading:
12 h 36 min
